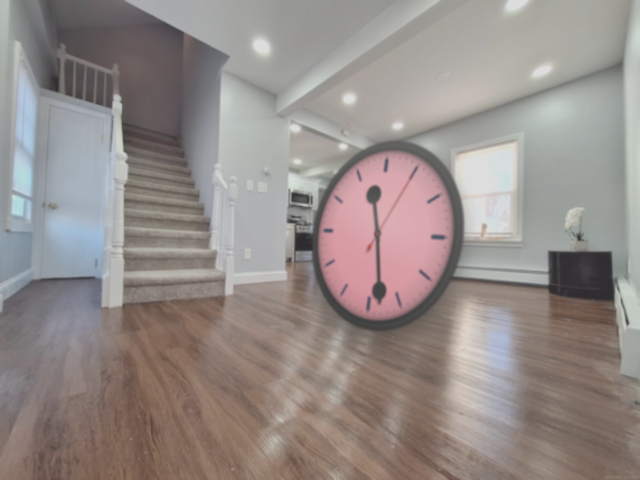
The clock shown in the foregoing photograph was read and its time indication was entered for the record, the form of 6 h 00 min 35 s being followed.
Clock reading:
11 h 28 min 05 s
